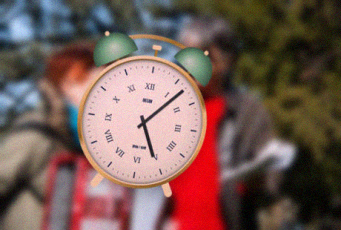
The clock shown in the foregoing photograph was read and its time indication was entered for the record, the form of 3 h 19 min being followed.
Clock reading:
5 h 07 min
